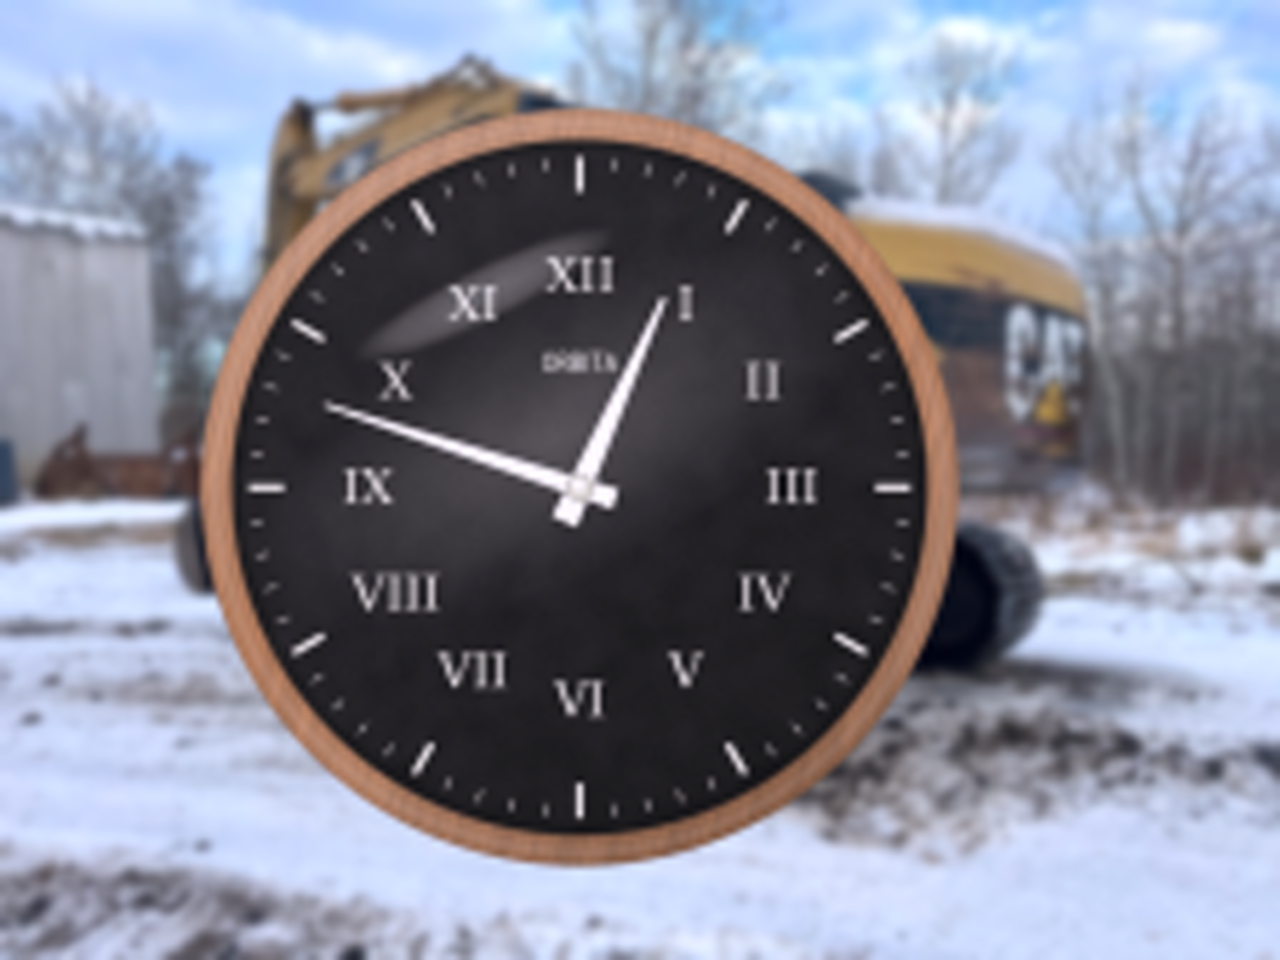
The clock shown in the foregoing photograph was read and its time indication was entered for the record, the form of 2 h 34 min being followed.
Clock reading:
12 h 48 min
